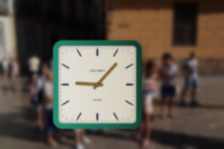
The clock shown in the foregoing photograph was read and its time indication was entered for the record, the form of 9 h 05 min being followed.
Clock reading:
9 h 07 min
